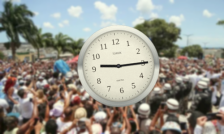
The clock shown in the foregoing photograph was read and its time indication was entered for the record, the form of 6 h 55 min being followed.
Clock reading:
9 h 15 min
